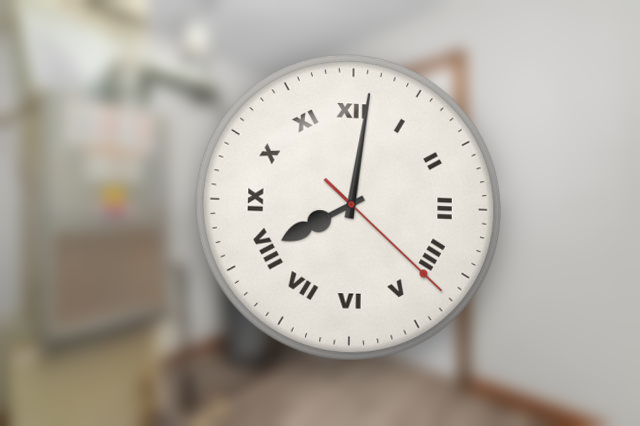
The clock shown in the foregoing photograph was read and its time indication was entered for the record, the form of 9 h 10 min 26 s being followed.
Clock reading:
8 h 01 min 22 s
